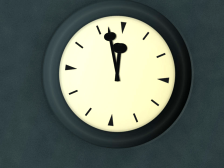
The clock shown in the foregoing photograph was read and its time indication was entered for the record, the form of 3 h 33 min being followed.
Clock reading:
11 h 57 min
